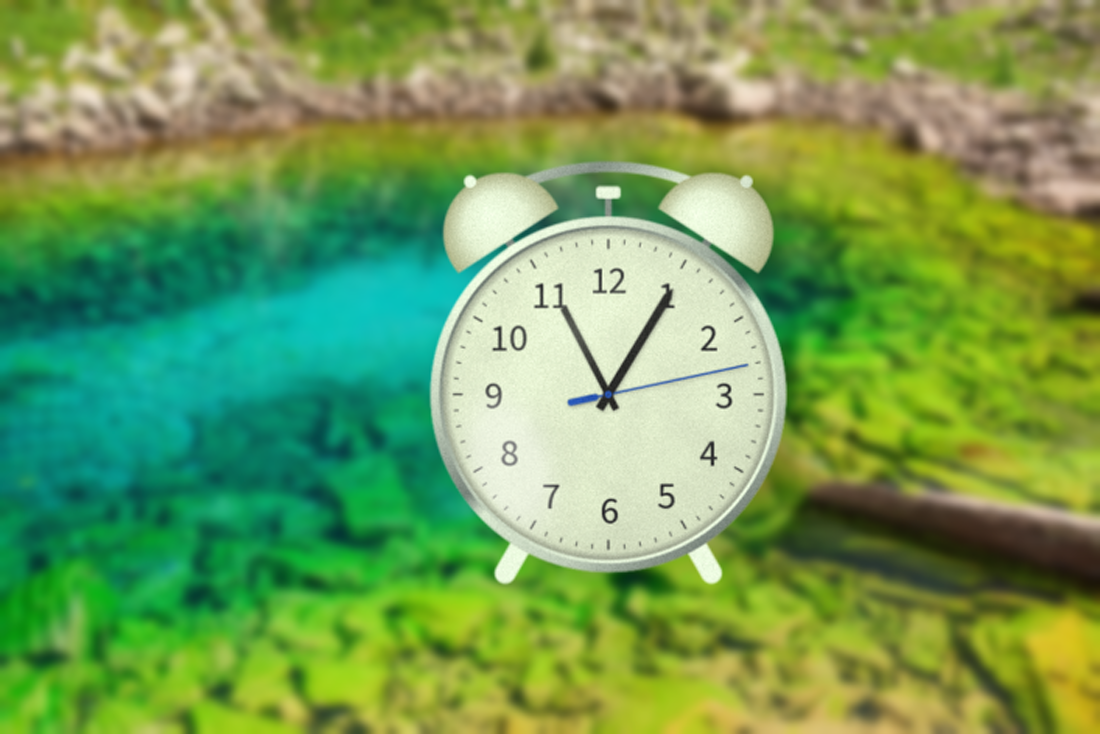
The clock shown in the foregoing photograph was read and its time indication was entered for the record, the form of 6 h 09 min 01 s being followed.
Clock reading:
11 h 05 min 13 s
